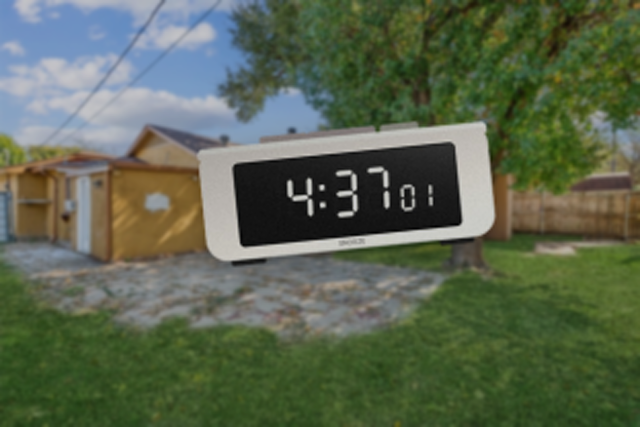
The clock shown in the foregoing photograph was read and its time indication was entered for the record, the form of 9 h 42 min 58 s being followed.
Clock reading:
4 h 37 min 01 s
